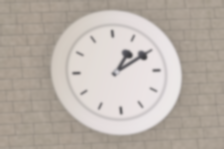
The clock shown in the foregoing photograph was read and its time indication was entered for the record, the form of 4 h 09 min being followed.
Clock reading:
1 h 10 min
